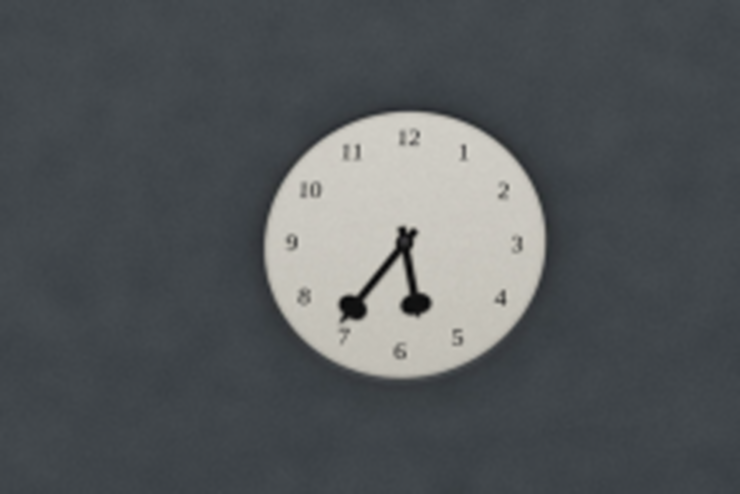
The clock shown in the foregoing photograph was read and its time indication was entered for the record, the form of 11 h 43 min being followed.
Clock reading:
5 h 36 min
